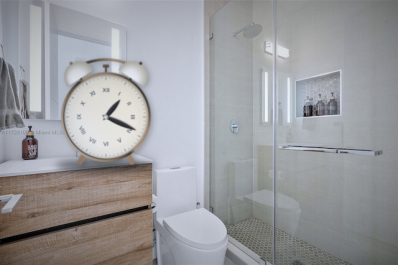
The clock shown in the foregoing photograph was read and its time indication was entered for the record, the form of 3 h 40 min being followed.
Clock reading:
1 h 19 min
